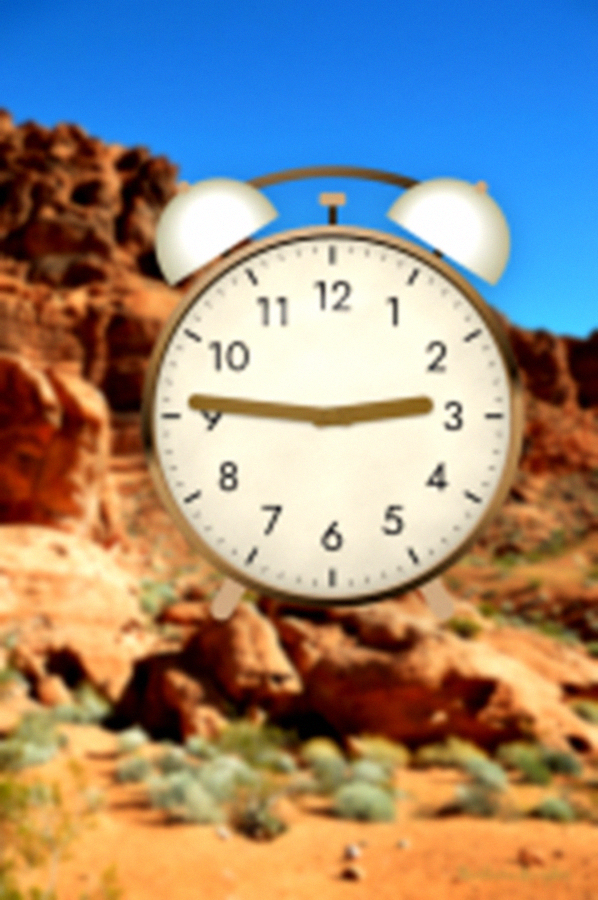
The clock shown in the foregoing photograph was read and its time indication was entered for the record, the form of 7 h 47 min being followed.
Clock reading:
2 h 46 min
